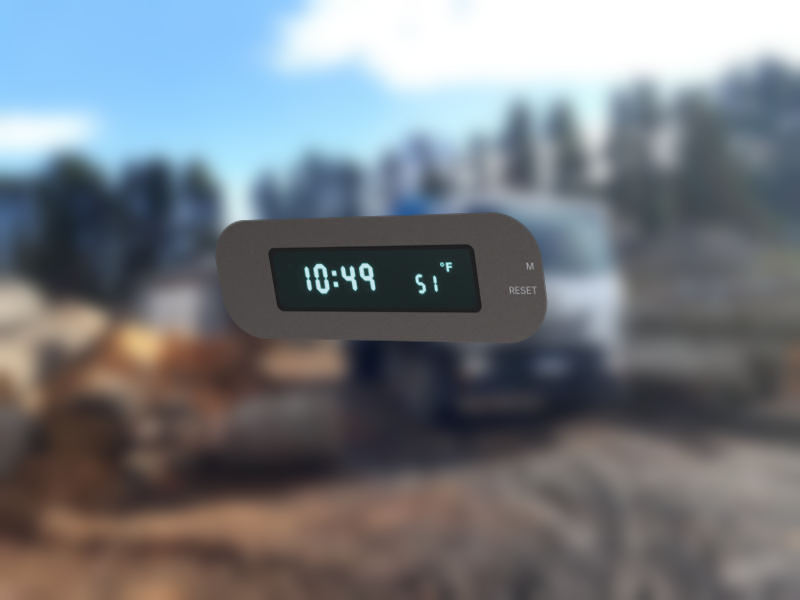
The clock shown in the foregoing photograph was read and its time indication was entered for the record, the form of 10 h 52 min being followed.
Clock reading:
10 h 49 min
